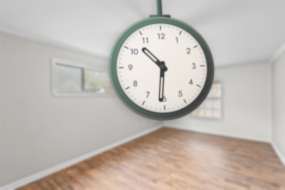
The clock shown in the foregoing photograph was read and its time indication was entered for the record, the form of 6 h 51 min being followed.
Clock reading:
10 h 31 min
